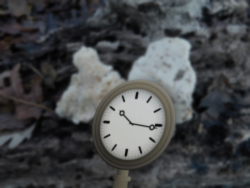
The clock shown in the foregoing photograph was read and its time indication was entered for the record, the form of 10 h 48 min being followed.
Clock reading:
10 h 16 min
